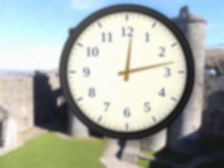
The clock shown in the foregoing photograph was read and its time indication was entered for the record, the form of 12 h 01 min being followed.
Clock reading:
12 h 13 min
